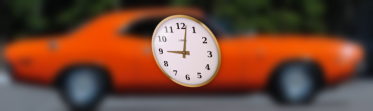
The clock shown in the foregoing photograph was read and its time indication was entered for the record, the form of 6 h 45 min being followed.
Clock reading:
9 h 02 min
